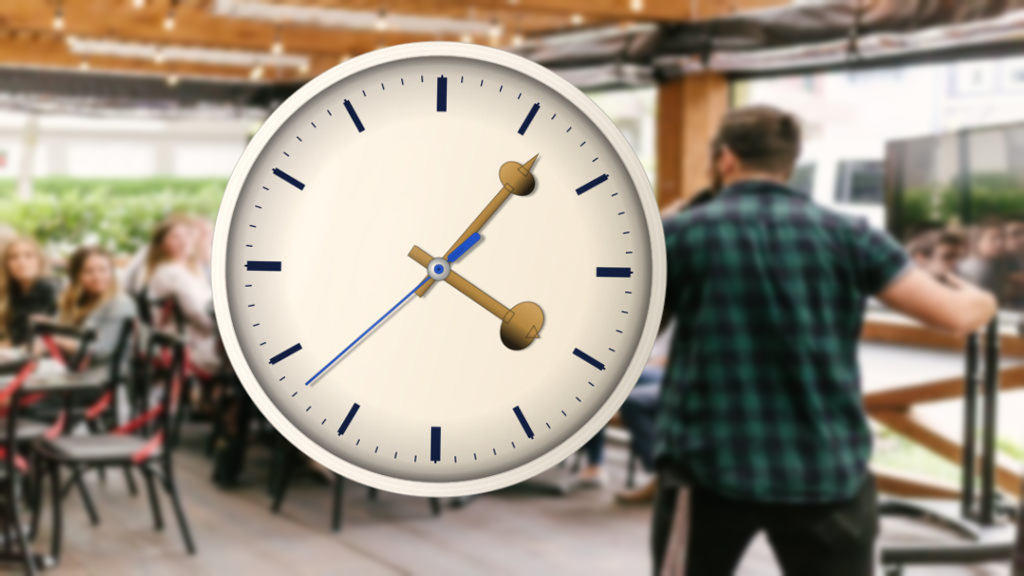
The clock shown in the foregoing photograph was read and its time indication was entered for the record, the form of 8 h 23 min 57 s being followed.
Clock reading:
4 h 06 min 38 s
